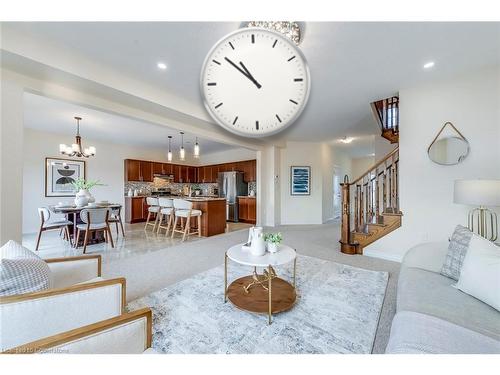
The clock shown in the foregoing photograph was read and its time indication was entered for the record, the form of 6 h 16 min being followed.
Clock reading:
10 h 52 min
